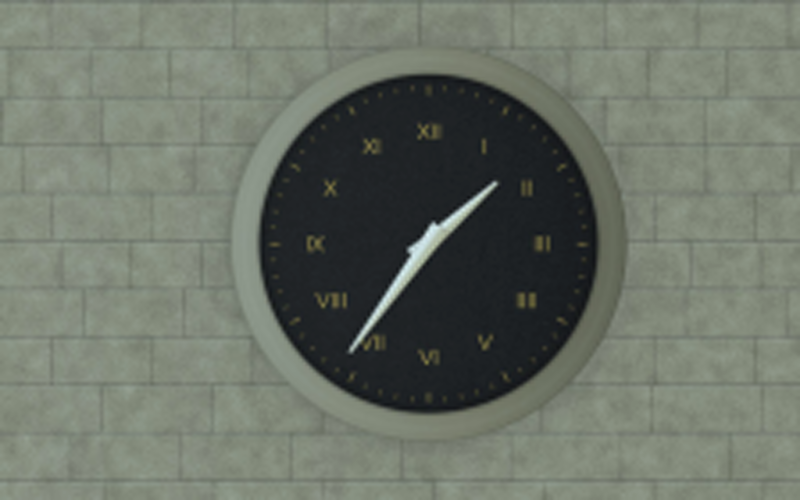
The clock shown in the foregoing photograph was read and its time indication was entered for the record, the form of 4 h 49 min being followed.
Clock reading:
1 h 36 min
